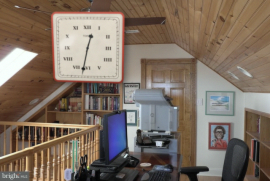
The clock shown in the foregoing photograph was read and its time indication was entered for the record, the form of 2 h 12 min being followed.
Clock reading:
12 h 32 min
